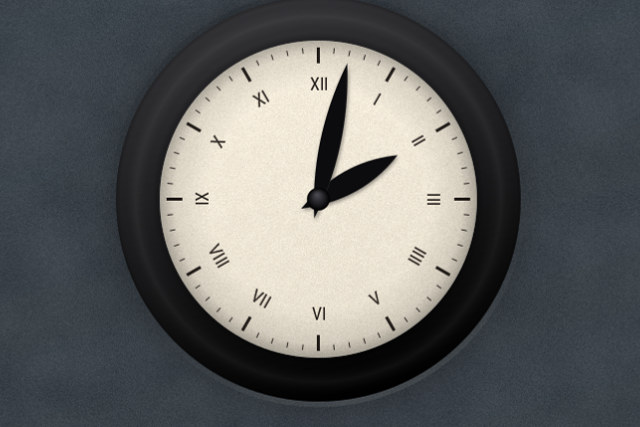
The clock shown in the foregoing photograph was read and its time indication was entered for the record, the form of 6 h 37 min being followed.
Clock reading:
2 h 02 min
